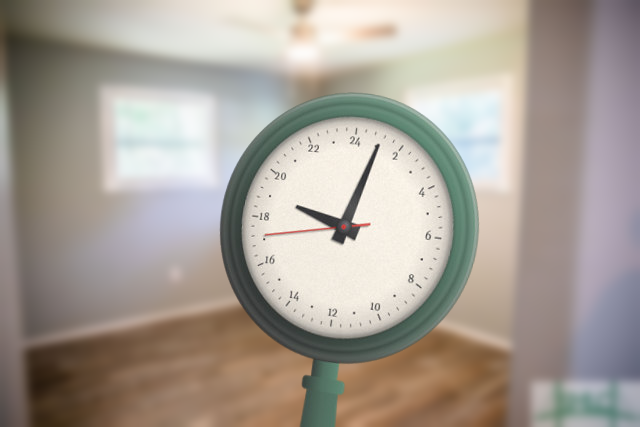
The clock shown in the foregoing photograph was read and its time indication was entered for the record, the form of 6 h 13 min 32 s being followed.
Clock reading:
19 h 02 min 43 s
